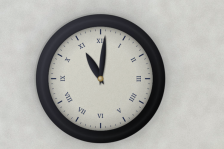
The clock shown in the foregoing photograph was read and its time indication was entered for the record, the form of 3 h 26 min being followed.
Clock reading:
11 h 01 min
